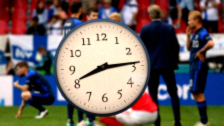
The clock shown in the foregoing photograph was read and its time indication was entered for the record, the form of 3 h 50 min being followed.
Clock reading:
8 h 14 min
